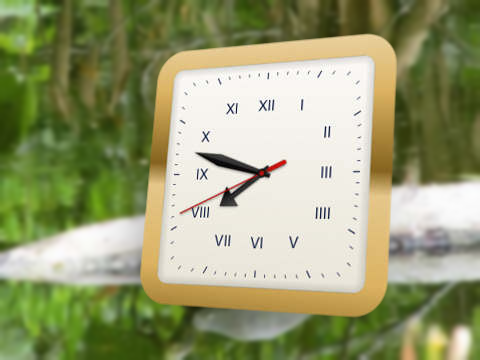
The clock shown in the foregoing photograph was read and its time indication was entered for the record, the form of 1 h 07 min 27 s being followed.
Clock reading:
7 h 47 min 41 s
